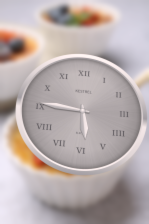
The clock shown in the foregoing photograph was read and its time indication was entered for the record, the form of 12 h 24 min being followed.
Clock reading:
5 h 46 min
